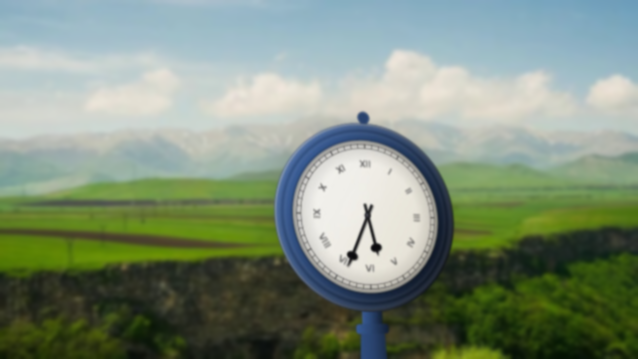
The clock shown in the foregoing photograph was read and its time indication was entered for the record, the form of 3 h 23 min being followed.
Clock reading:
5 h 34 min
